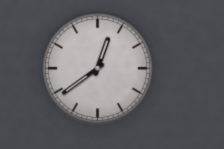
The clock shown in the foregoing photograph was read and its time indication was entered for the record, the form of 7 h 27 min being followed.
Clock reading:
12 h 39 min
